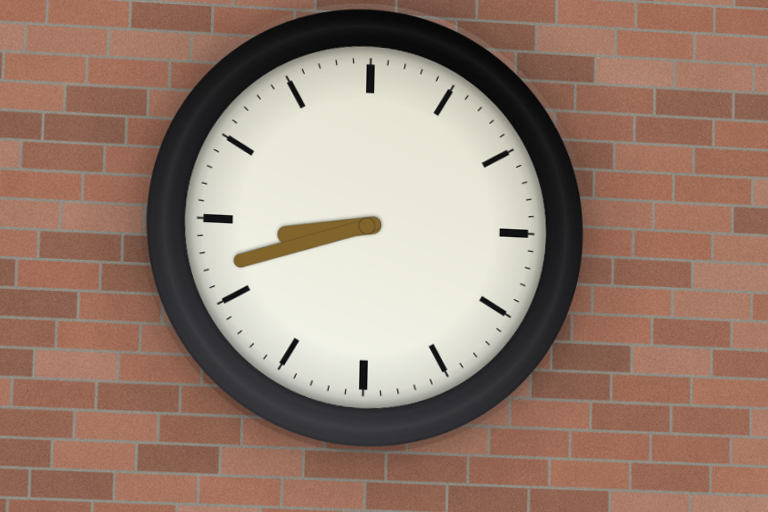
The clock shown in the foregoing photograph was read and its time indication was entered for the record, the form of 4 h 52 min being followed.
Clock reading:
8 h 42 min
